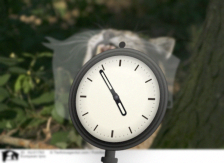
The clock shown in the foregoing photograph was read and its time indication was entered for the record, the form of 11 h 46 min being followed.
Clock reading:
4 h 54 min
